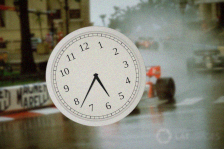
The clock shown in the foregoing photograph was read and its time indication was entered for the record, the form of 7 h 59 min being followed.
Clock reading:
5 h 38 min
